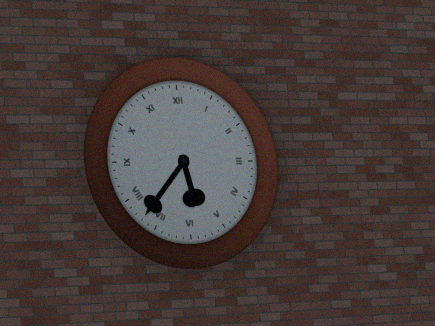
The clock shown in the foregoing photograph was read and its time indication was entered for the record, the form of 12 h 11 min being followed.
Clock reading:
5 h 37 min
